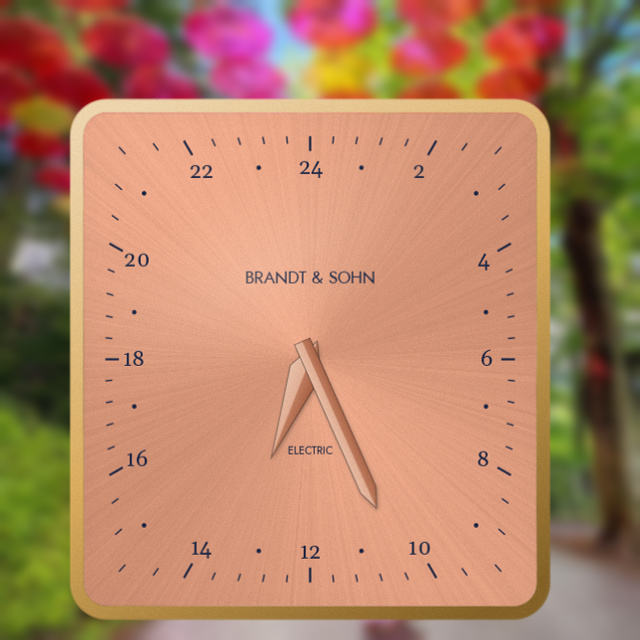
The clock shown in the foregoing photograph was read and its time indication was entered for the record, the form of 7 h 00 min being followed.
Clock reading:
13 h 26 min
